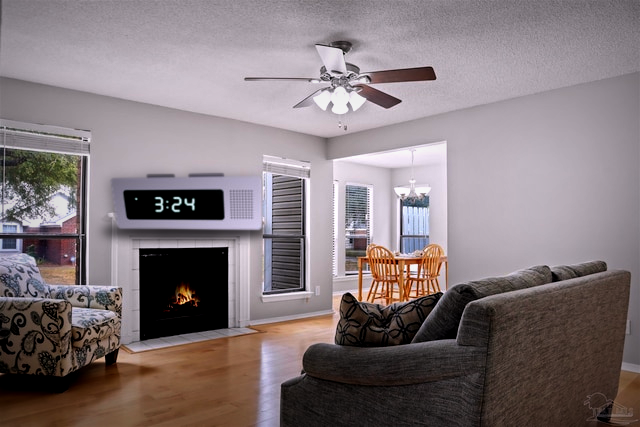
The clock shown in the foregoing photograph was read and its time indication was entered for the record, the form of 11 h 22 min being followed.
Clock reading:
3 h 24 min
